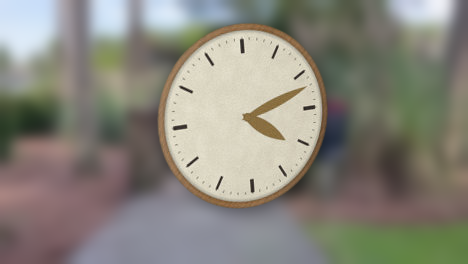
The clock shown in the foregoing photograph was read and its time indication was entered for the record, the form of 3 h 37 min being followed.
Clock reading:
4 h 12 min
